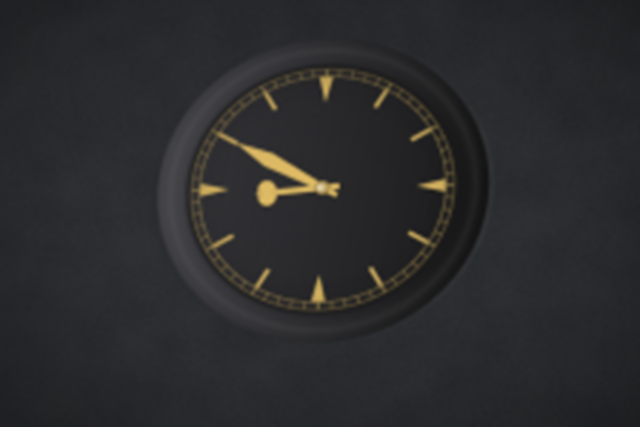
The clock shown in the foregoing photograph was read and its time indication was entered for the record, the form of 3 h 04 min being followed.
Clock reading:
8 h 50 min
